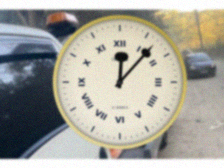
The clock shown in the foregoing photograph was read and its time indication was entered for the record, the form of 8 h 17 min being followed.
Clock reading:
12 h 07 min
